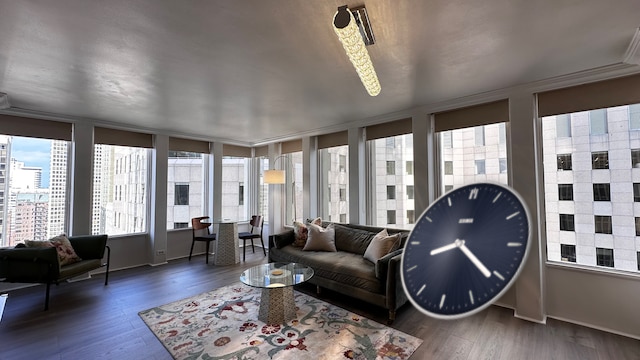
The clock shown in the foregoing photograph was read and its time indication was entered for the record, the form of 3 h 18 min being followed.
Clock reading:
8 h 21 min
